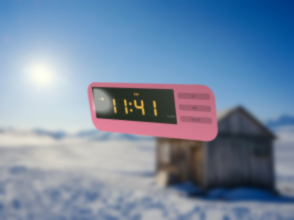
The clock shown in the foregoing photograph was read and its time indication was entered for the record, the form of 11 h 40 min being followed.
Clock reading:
11 h 41 min
